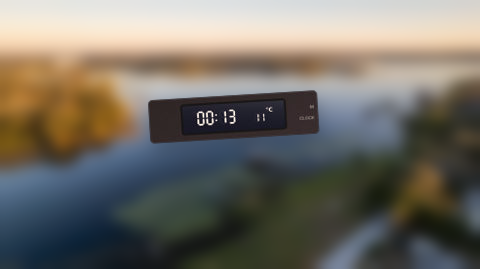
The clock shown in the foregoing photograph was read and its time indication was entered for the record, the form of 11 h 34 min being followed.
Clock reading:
0 h 13 min
